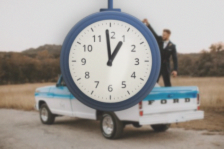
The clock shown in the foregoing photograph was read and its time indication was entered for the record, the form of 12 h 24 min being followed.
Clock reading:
12 h 59 min
